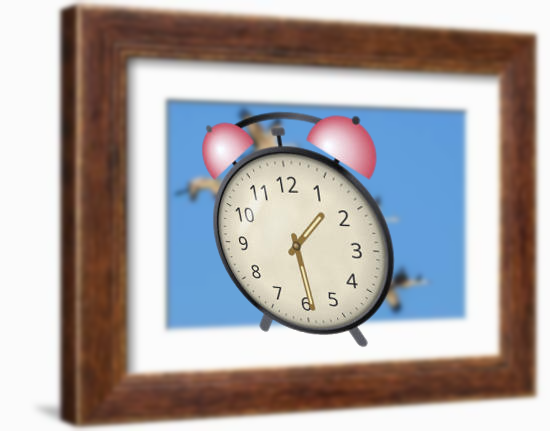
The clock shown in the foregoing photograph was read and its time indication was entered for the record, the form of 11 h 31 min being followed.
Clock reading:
1 h 29 min
